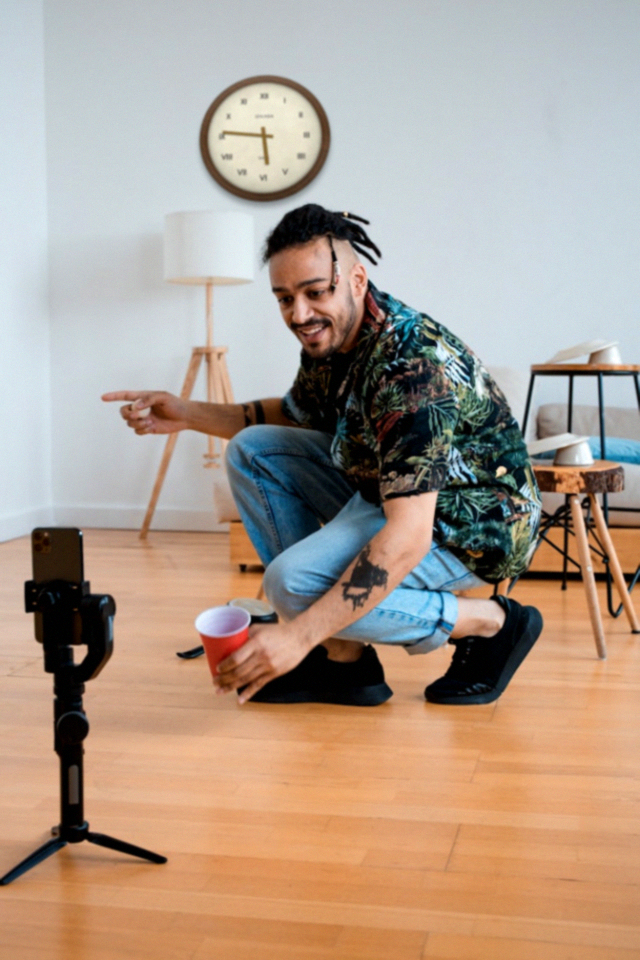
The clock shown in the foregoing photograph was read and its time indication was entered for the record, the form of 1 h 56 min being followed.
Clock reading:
5 h 46 min
